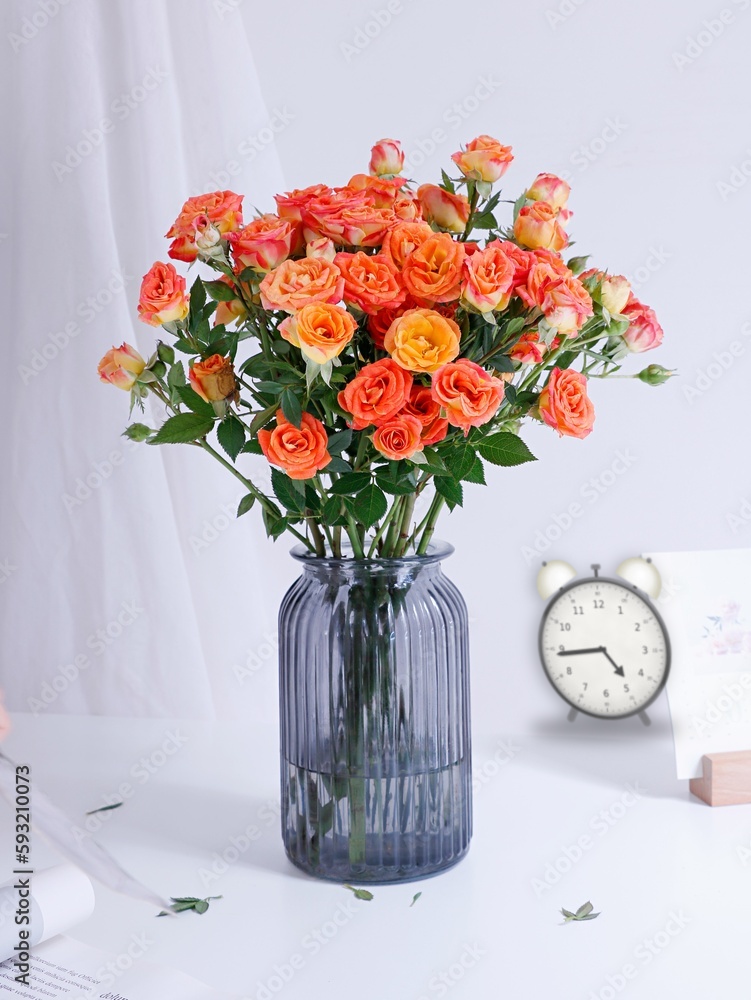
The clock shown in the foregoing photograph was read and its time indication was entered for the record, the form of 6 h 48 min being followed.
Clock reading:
4 h 44 min
